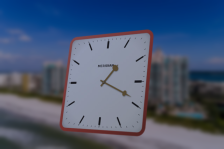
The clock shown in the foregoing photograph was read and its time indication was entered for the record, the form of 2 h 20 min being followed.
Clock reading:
1 h 19 min
